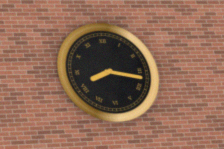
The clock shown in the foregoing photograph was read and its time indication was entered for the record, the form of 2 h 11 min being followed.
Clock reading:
8 h 17 min
